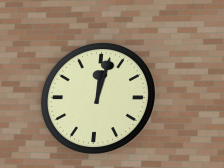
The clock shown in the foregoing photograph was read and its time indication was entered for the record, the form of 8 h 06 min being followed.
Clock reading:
12 h 02 min
